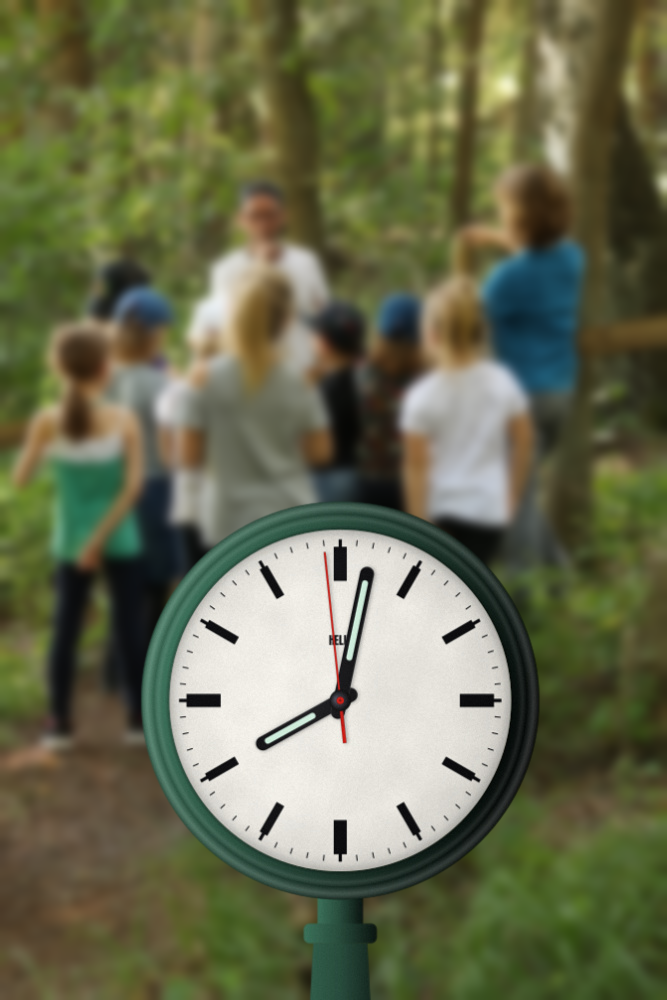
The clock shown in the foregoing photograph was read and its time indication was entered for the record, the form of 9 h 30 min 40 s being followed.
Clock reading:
8 h 01 min 59 s
